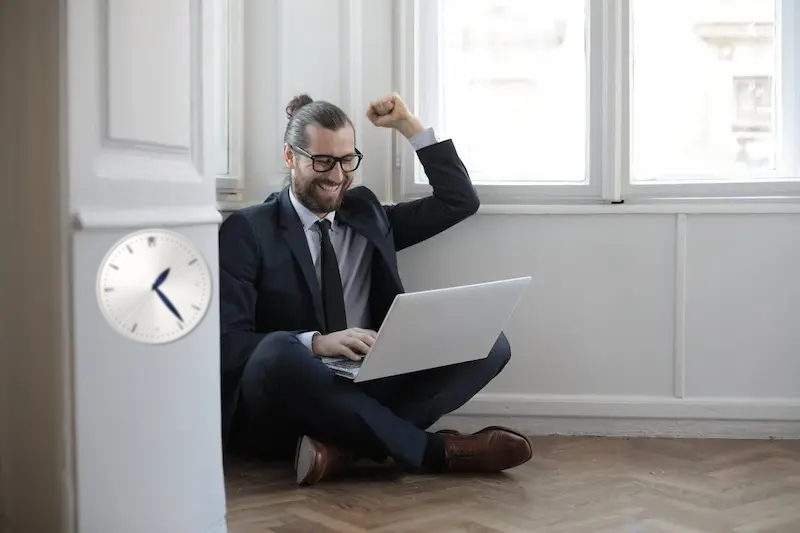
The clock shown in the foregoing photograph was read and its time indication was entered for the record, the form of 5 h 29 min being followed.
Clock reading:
1 h 24 min
